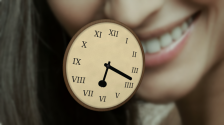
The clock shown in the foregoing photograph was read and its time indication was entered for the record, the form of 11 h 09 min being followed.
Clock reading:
6 h 18 min
